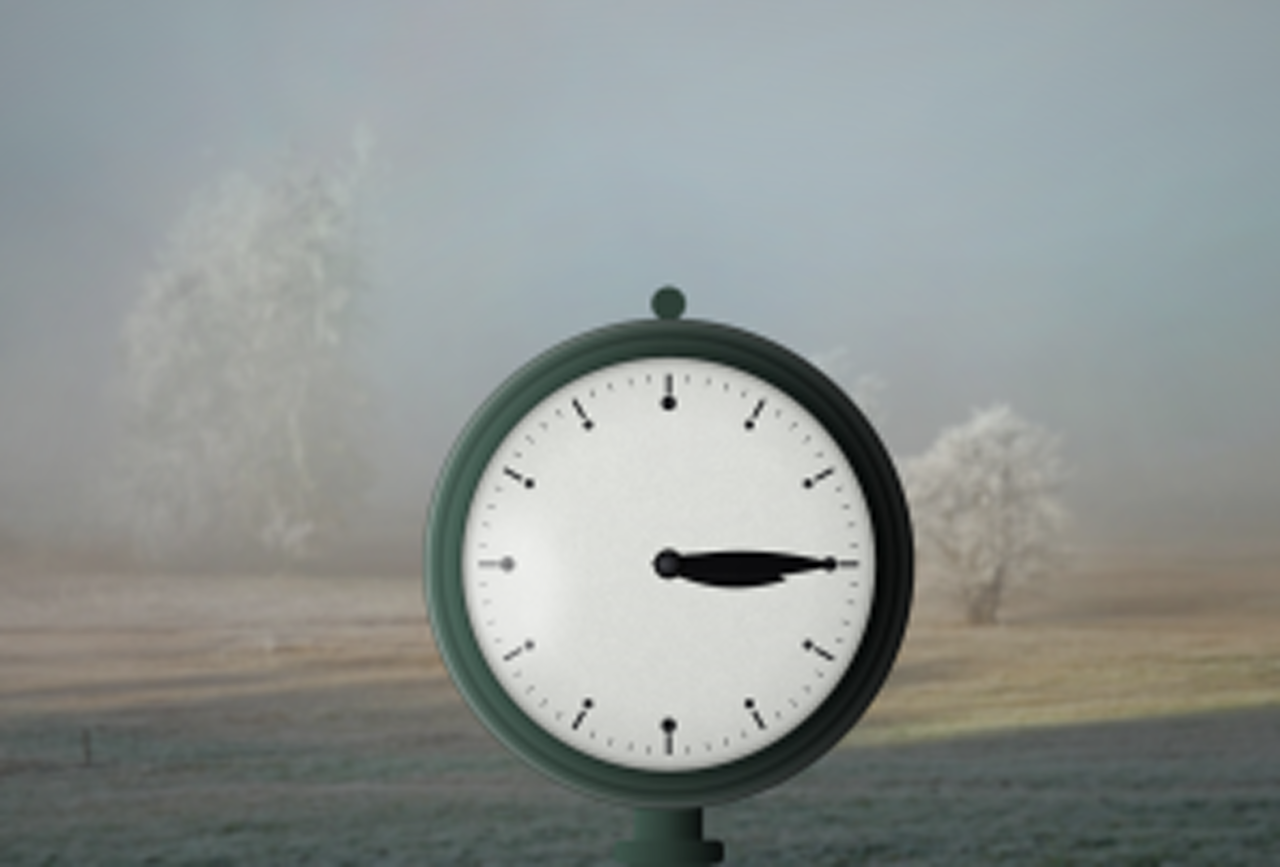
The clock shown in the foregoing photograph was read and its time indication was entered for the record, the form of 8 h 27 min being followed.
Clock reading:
3 h 15 min
